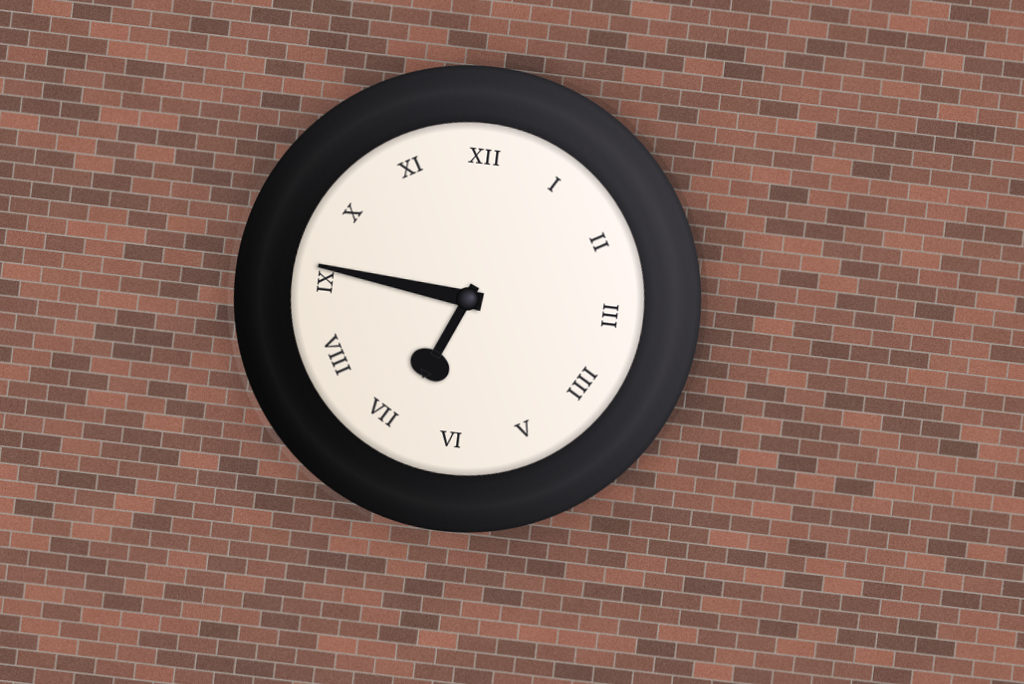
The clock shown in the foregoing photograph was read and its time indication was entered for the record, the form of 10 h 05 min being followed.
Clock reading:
6 h 46 min
